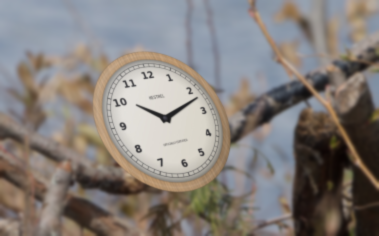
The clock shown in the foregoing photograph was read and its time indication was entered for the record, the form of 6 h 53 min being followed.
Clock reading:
10 h 12 min
